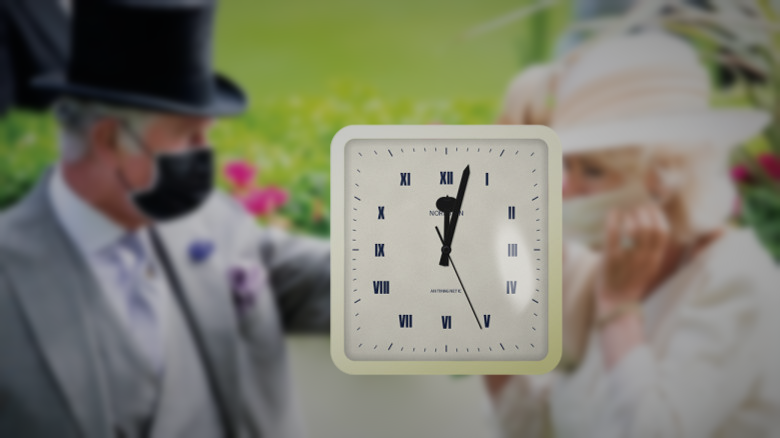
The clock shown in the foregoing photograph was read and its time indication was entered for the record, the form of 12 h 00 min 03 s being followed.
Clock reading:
12 h 02 min 26 s
